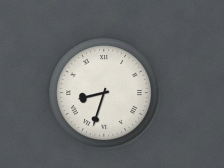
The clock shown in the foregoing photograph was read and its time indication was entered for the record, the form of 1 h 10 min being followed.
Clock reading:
8 h 33 min
